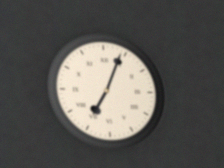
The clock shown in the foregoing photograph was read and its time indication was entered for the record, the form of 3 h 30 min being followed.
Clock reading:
7 h 04 min
